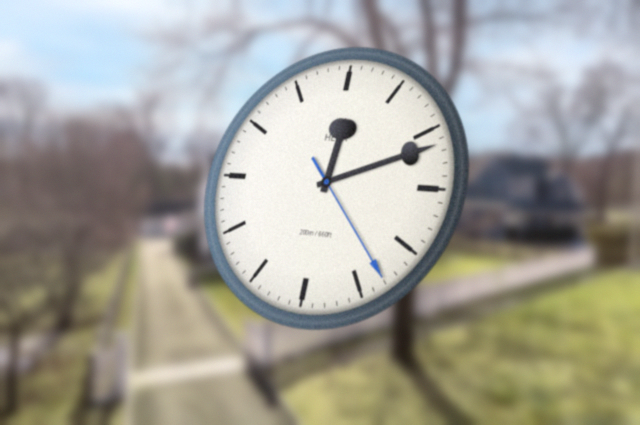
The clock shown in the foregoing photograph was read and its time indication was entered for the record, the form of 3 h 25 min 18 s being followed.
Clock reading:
12 h 11 min 23 s
